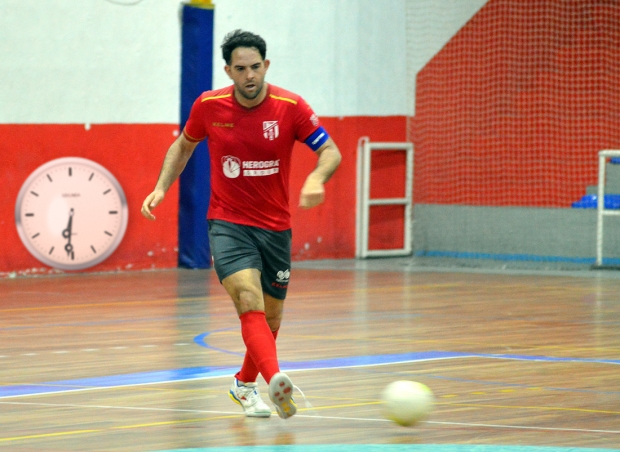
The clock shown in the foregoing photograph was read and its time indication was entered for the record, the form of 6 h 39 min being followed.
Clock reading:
6 h 31 min
